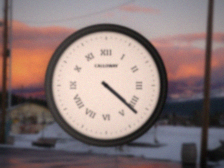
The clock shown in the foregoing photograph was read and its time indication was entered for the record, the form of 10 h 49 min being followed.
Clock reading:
4 h 22 min
